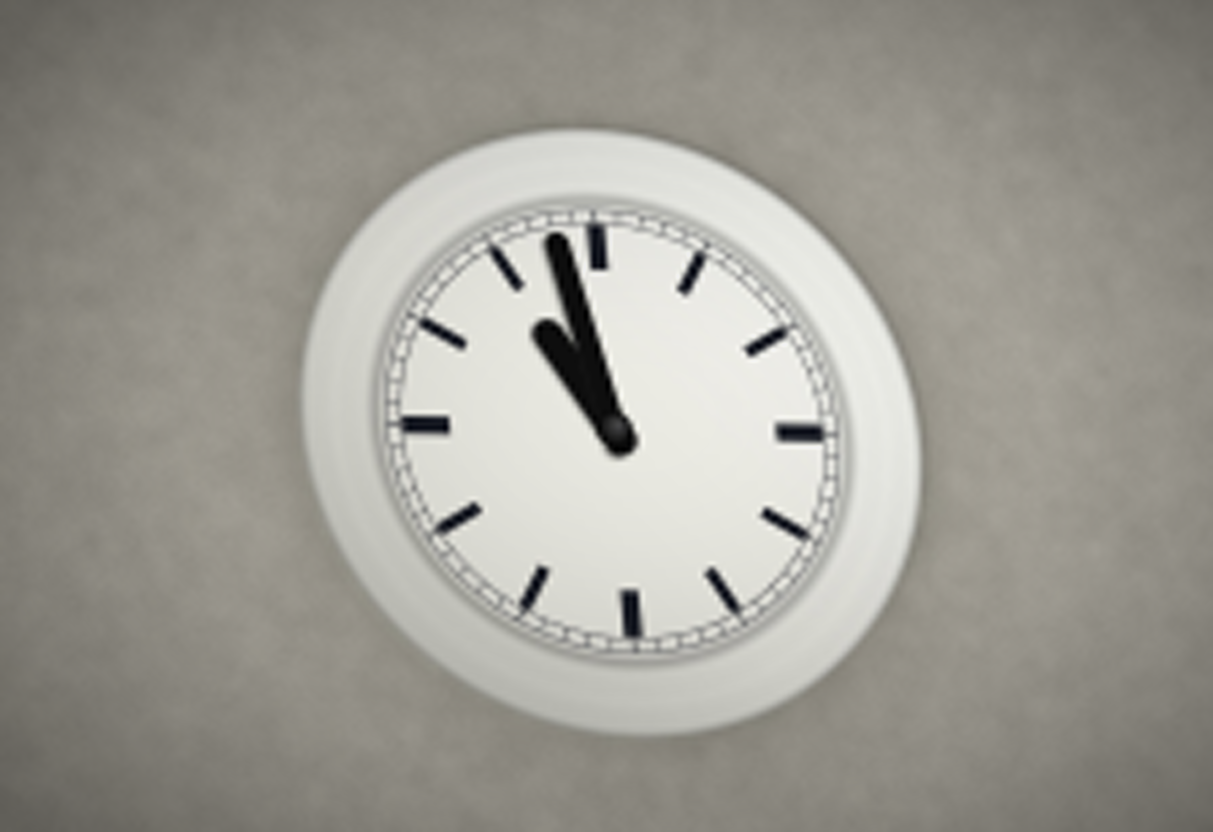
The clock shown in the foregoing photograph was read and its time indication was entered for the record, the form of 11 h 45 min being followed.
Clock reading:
10 h 58 min
